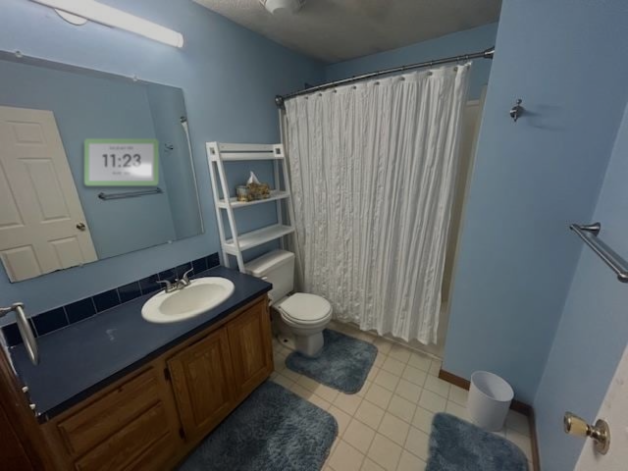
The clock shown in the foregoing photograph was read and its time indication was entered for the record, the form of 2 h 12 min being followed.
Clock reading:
11 h 23 min
